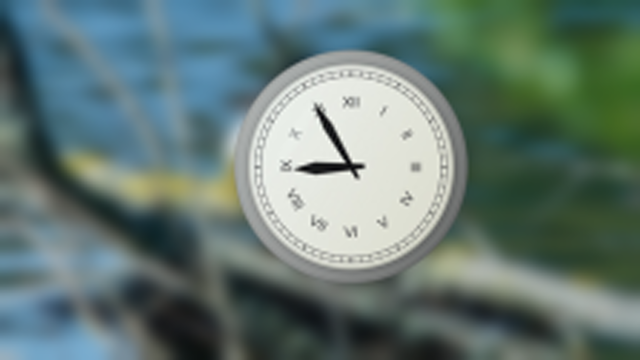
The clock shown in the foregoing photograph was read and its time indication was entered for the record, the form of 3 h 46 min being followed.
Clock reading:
8 h 55 min
